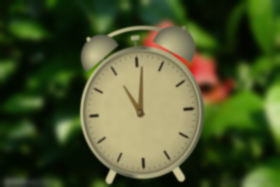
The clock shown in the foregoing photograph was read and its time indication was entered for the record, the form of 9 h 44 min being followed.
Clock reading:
11 h 01 min
